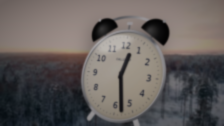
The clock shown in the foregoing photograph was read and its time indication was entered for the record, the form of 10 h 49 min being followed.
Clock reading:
12 h 28 min
